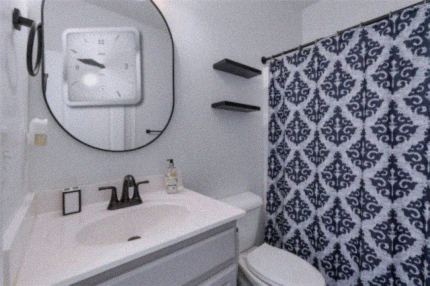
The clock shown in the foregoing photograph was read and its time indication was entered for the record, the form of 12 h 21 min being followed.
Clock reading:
9 h 48 min
